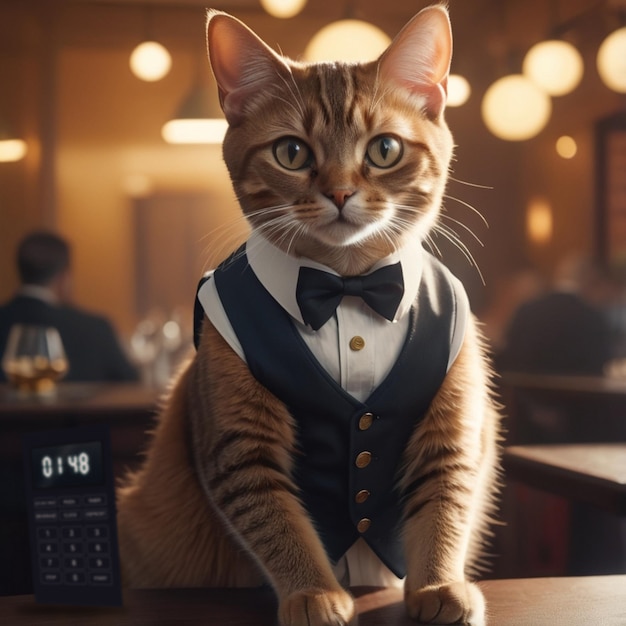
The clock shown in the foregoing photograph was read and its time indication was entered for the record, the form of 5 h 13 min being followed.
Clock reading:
1 h 48 min
